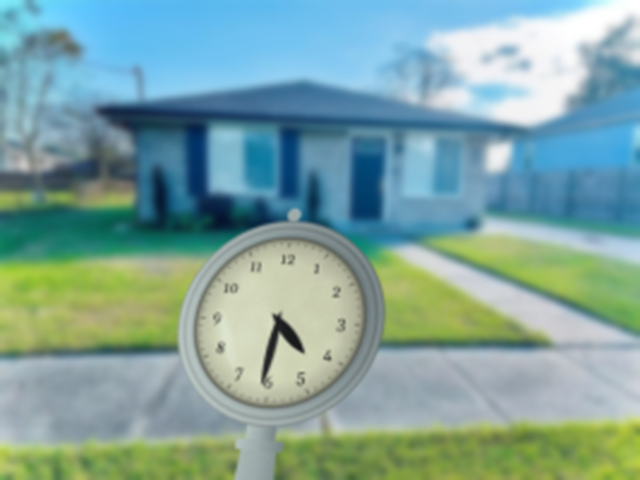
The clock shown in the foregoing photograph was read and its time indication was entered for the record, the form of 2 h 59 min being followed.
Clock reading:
4 h 31 min
